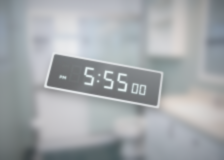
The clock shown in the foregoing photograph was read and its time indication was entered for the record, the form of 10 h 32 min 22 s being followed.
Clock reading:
5 h 55 min 00 s
